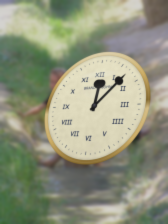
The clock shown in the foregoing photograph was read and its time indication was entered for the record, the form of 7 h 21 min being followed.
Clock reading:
12 h 07 min
